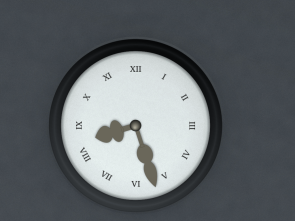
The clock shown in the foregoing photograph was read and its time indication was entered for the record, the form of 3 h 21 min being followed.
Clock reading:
8 h 27 min
